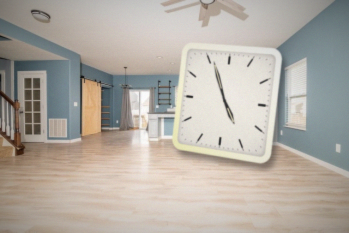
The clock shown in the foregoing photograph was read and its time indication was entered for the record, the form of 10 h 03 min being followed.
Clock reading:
4 h 56 min
